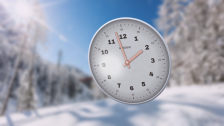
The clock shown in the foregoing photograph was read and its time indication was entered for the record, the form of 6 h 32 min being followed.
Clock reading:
1 h 58 min
